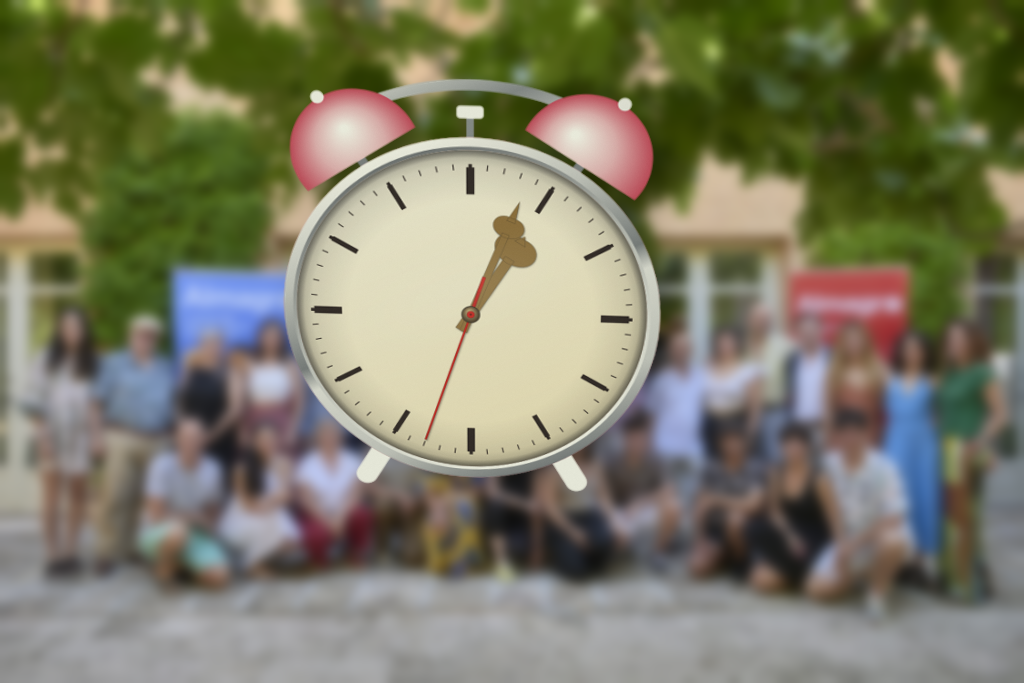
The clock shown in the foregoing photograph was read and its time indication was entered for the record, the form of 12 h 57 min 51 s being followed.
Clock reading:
1 h 03 min 33 s
